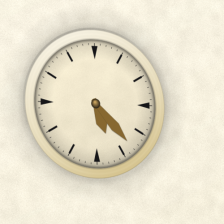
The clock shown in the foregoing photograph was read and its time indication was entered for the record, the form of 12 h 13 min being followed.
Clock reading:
5 h 23 min
